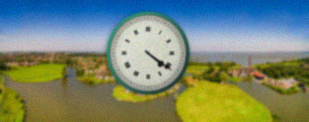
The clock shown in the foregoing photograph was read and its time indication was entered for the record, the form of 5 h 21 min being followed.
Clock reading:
4 h 21 min
